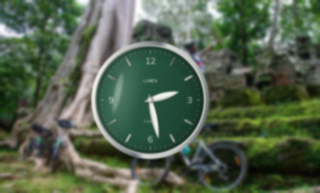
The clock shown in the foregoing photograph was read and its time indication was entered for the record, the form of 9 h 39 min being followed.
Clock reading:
2 h 28 min
